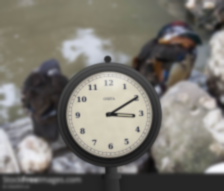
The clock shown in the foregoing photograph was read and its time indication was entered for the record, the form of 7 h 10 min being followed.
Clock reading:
3 h 10 min
